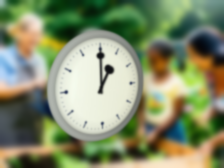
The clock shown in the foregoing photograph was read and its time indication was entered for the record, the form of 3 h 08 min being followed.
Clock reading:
1 h 00 min
